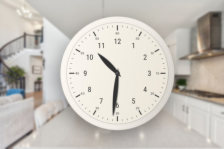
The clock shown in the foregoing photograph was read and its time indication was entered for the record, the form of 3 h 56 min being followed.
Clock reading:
10 h 31 min
